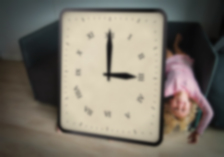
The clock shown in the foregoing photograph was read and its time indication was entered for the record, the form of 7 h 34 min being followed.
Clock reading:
3 h 00 min
